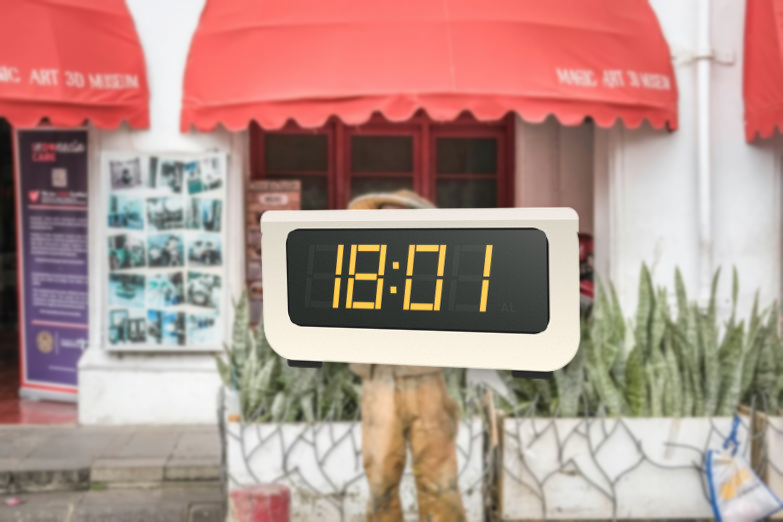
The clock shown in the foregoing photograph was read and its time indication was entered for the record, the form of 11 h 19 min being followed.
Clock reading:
18 h 01 min
